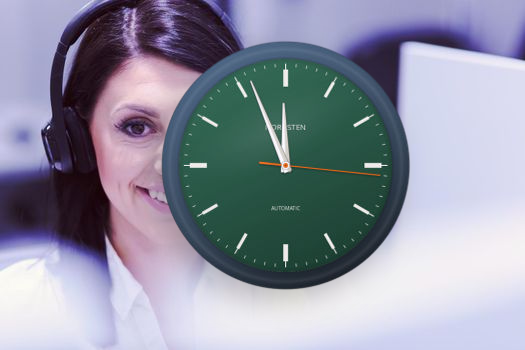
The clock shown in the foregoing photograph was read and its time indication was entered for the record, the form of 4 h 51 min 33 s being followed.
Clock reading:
11 h 56 min 16 s
